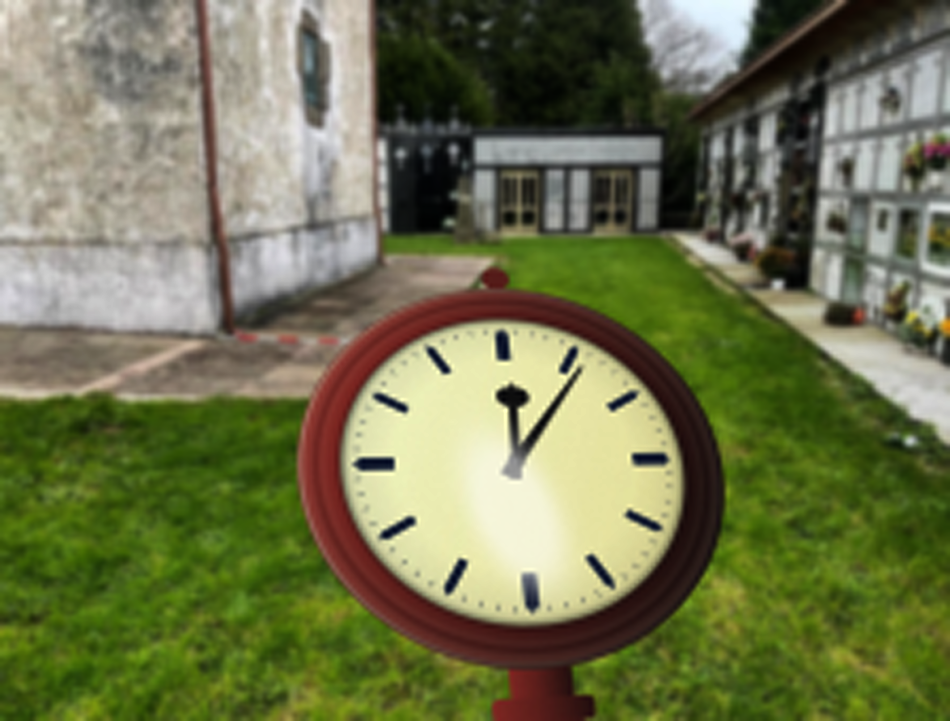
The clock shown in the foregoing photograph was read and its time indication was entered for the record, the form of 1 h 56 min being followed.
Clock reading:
12 h 06 min
